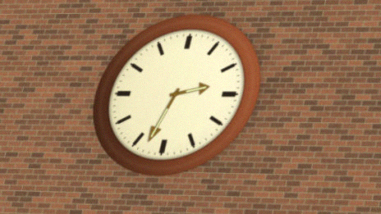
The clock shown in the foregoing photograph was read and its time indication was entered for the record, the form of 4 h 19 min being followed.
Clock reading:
2 h 33 min
